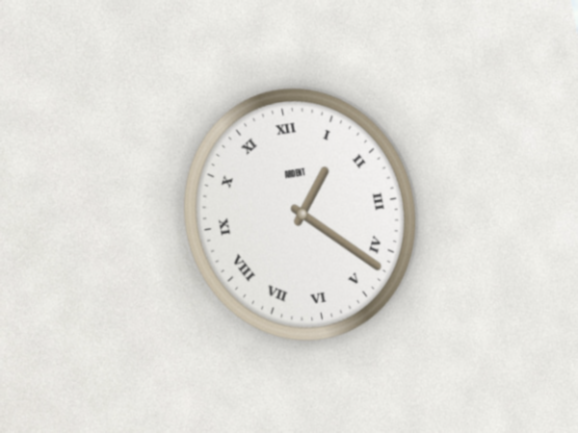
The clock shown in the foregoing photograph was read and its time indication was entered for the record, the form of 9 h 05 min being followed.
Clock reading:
1 h 22 min
